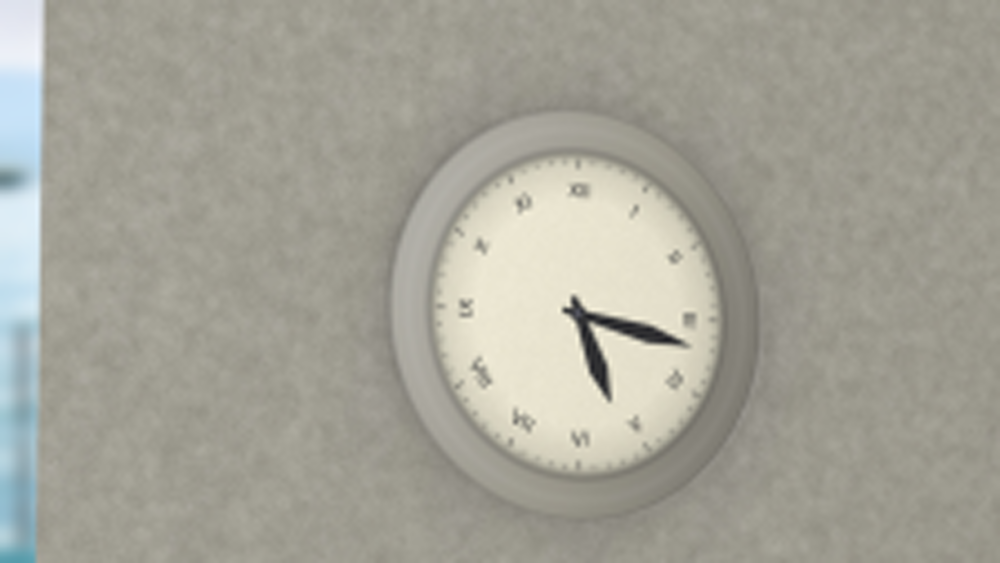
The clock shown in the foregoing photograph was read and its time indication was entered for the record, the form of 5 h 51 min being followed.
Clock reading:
5 h 17 min
